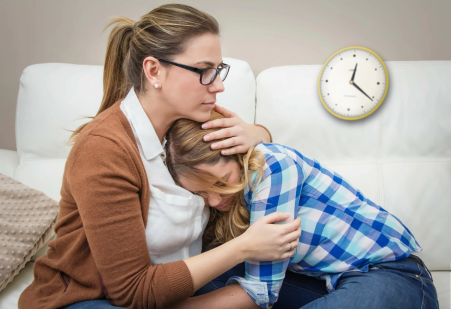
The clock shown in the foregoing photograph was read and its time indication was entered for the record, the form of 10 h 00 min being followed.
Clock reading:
12 h 21 min
